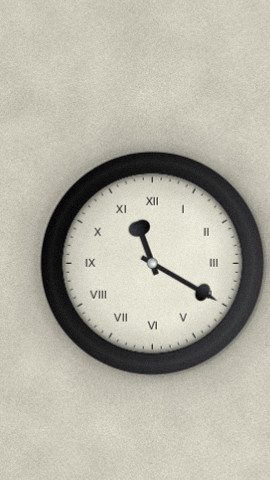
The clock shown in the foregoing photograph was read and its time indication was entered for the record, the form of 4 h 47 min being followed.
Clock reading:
11 h 20 min
